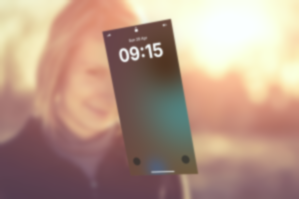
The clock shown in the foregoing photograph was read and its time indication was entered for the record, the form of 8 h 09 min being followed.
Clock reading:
9 h 15 min
